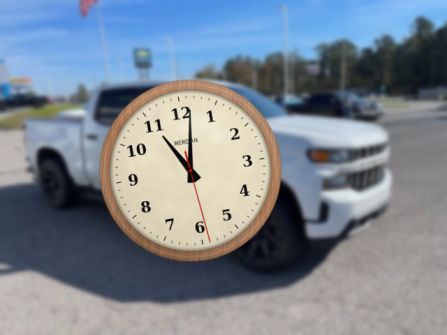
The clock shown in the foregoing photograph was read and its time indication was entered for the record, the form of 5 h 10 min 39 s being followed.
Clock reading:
11 h 01 min 29 s
